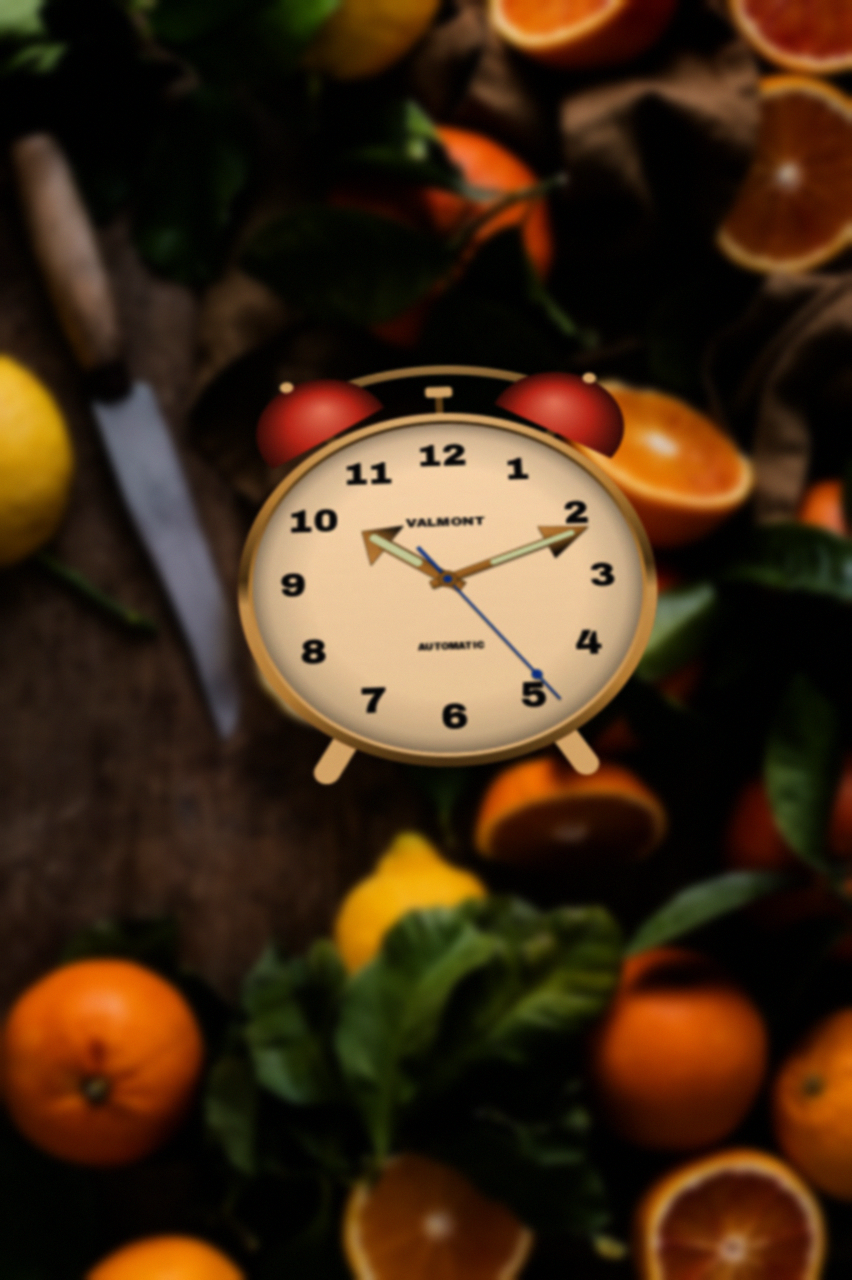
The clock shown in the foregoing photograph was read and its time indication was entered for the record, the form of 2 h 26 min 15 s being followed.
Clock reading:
10 h 11 min 24 s
